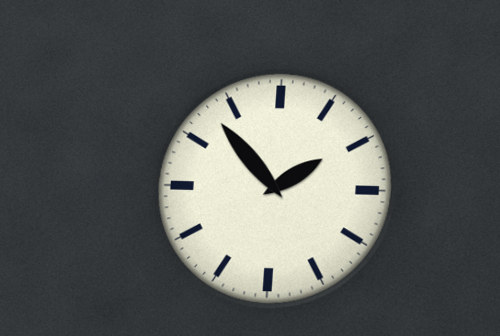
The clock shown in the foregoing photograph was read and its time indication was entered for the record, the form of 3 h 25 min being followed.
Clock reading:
1 h 53 min
